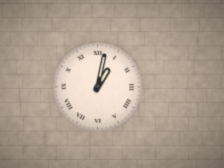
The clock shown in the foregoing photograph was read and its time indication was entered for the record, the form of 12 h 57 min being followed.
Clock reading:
1 h 02 min
